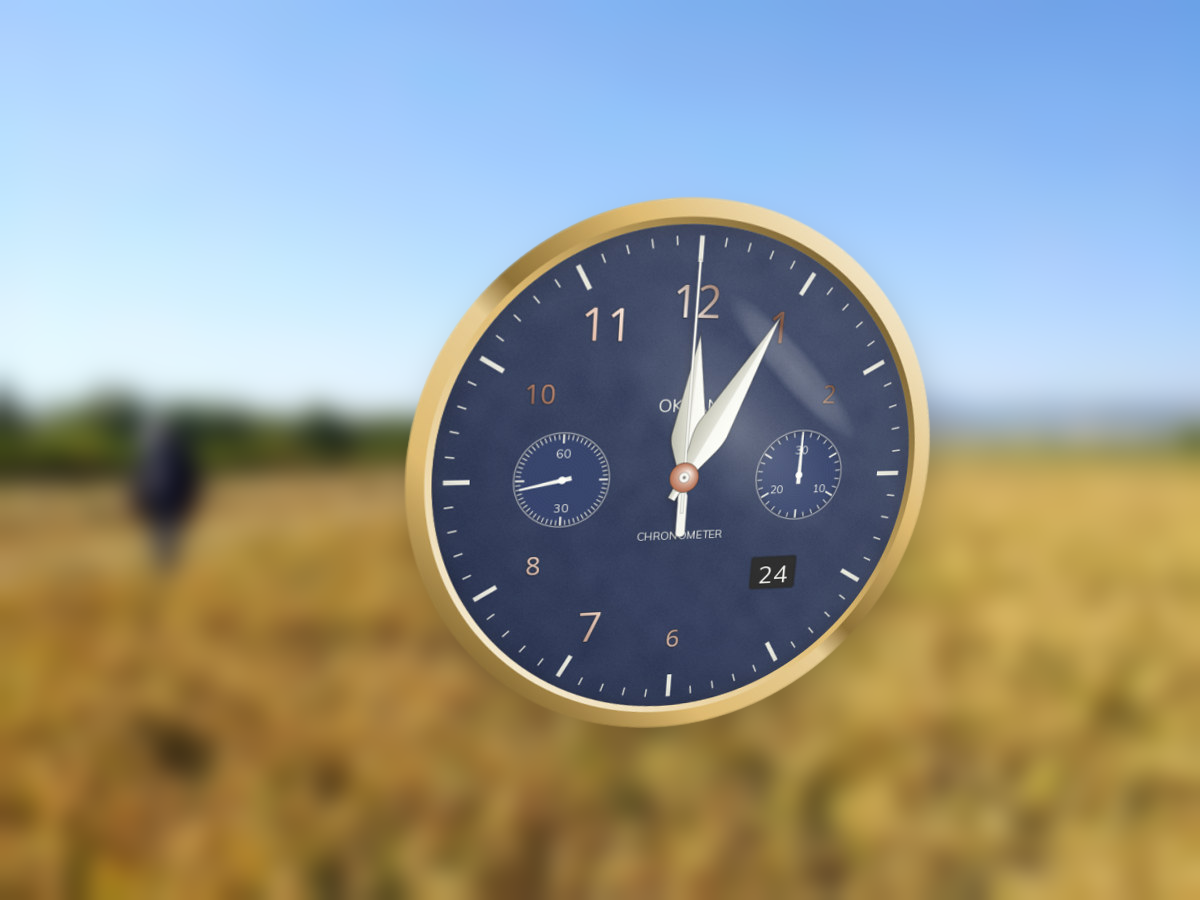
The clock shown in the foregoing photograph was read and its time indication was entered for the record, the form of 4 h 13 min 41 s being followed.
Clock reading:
12 h 04 min 43 s
